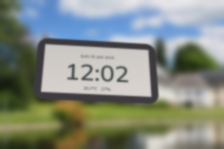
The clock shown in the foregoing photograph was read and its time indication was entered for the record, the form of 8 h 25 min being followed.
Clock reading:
12 h 02 min
